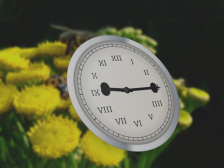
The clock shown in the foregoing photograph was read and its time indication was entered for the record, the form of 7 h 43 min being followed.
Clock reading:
9 h 15 min
